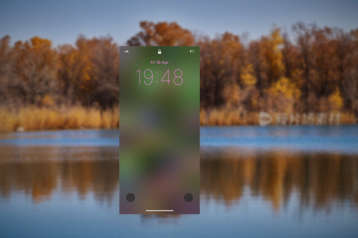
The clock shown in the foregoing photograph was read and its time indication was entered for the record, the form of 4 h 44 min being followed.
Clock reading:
19 h 48 min
